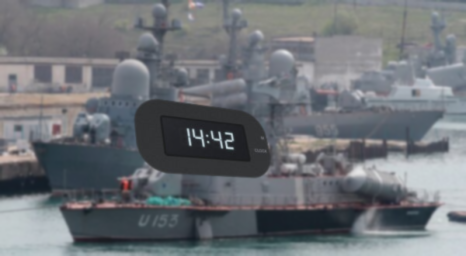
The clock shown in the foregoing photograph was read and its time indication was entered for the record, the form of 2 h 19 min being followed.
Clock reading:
14 h 42 min
